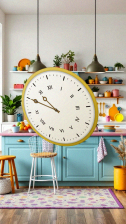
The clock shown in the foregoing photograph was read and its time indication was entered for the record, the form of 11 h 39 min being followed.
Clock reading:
10 h 50 min
